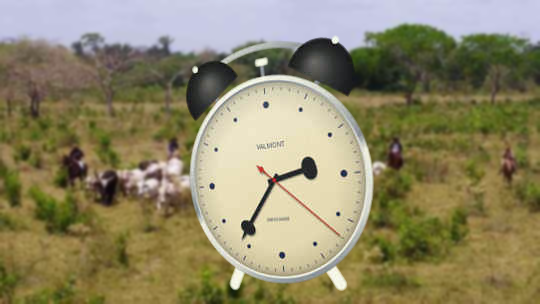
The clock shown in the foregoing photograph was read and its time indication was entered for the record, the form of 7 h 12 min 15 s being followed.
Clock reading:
2 h 36 min 22 s
